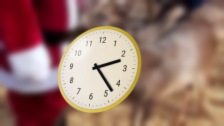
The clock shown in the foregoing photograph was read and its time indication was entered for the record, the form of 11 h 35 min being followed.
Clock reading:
2 h 23 min
